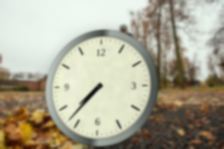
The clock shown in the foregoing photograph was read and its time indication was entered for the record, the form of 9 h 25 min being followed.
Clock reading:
7 h 37 min
